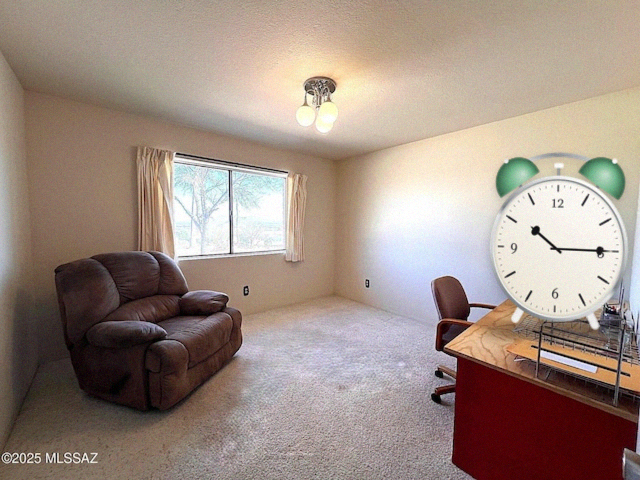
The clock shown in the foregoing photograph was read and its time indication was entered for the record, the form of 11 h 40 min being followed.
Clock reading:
10 h 15 min
